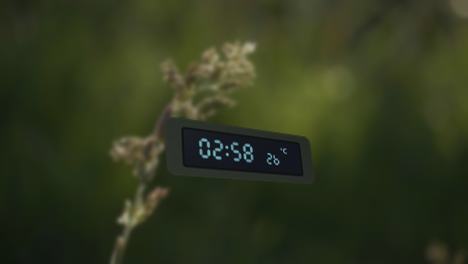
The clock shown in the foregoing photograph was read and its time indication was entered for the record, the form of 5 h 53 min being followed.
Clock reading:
2 h 58 min
